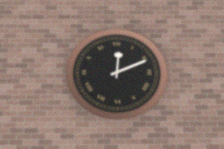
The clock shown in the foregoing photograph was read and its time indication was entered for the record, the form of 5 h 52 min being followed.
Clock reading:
12 h 11 min
